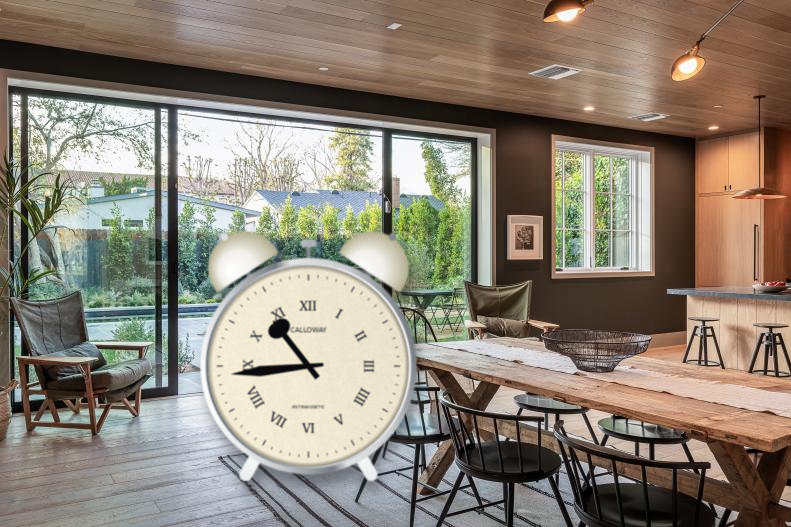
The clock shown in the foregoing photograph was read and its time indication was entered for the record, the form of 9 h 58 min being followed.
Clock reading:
10 h 44 min
